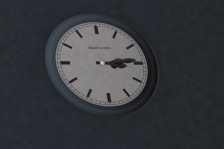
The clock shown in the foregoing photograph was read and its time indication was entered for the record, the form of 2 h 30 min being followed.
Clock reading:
3 h 14 min
